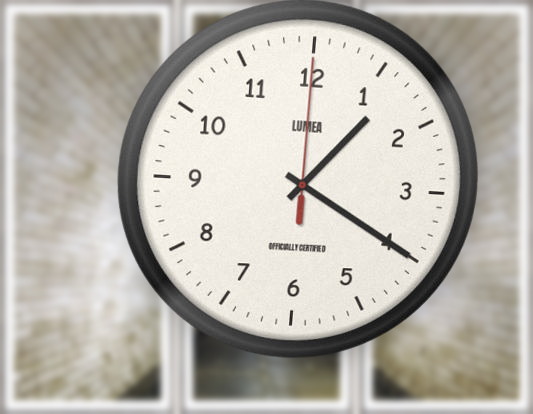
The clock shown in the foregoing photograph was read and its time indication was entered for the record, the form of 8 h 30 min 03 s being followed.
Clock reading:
1 h 20 min 00 s
